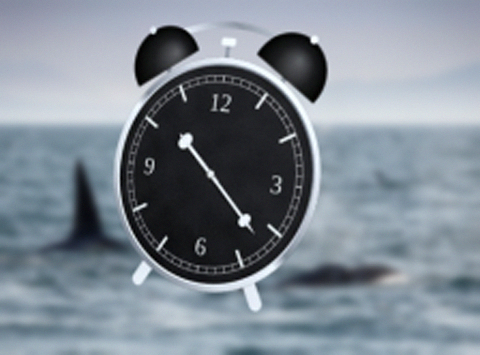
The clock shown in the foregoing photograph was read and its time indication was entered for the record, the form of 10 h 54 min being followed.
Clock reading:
10 h 22 min
